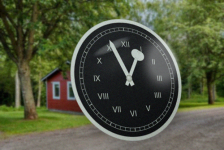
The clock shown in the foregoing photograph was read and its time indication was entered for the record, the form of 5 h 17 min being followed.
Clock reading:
12 h 56 min
